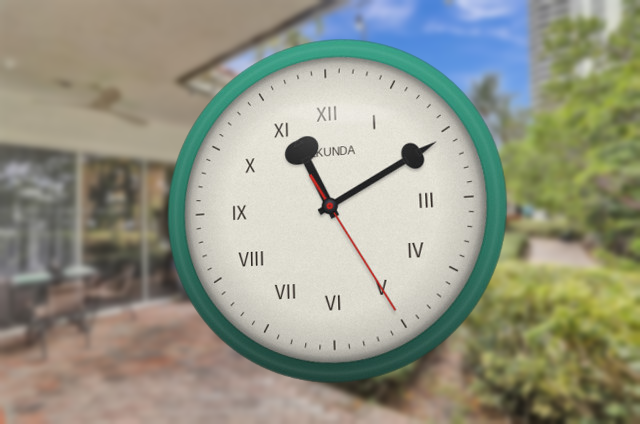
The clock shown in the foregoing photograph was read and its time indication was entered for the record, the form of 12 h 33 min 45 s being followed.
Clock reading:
11 h 10 min 25 s
